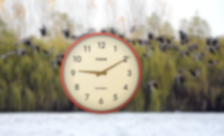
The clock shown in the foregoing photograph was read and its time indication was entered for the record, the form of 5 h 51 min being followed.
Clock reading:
9 h 10 min
